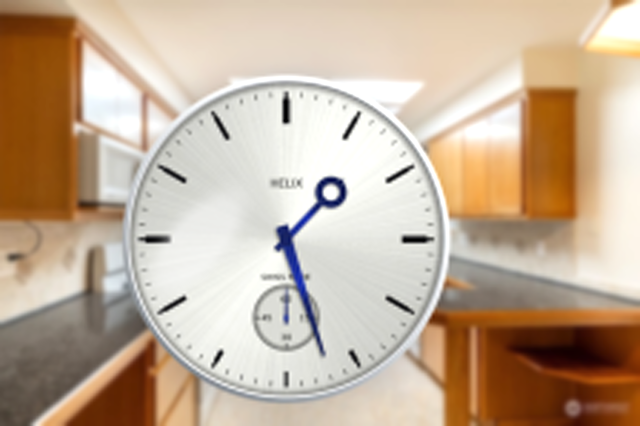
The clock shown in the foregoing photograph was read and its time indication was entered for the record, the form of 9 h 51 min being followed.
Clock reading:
1 h 27 min
